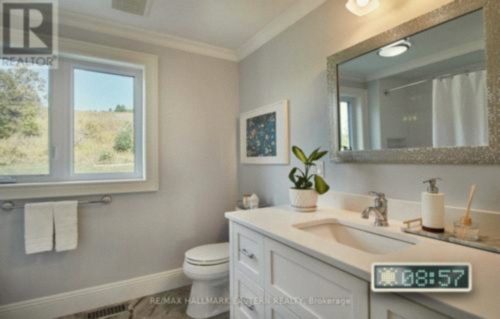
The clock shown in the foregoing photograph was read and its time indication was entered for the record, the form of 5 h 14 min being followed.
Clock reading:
8 h 57 min
